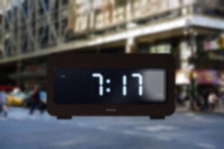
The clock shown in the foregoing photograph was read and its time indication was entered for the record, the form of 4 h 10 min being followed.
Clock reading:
7 h 17 min
